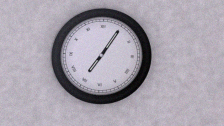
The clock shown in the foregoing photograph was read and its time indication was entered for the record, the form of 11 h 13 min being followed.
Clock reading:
7 h 05 min
